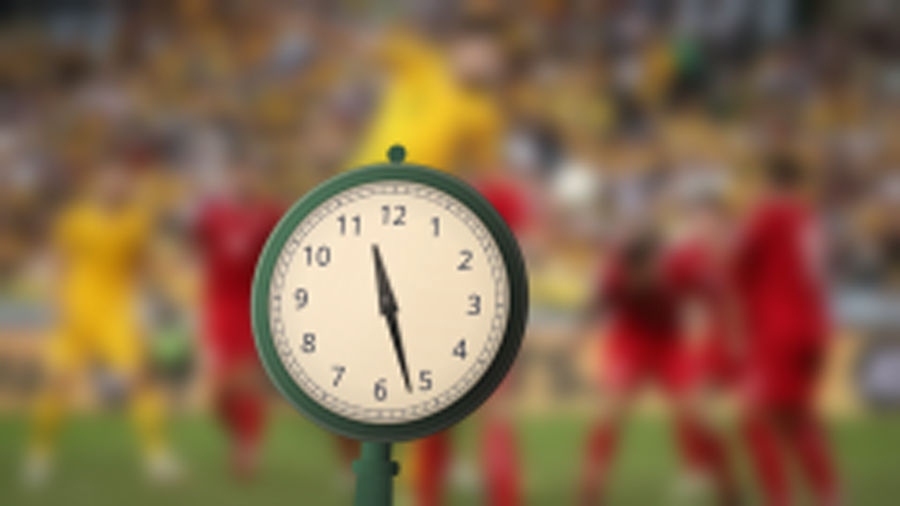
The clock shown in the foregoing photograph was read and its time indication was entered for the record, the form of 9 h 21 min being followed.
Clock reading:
11 h 27 min
